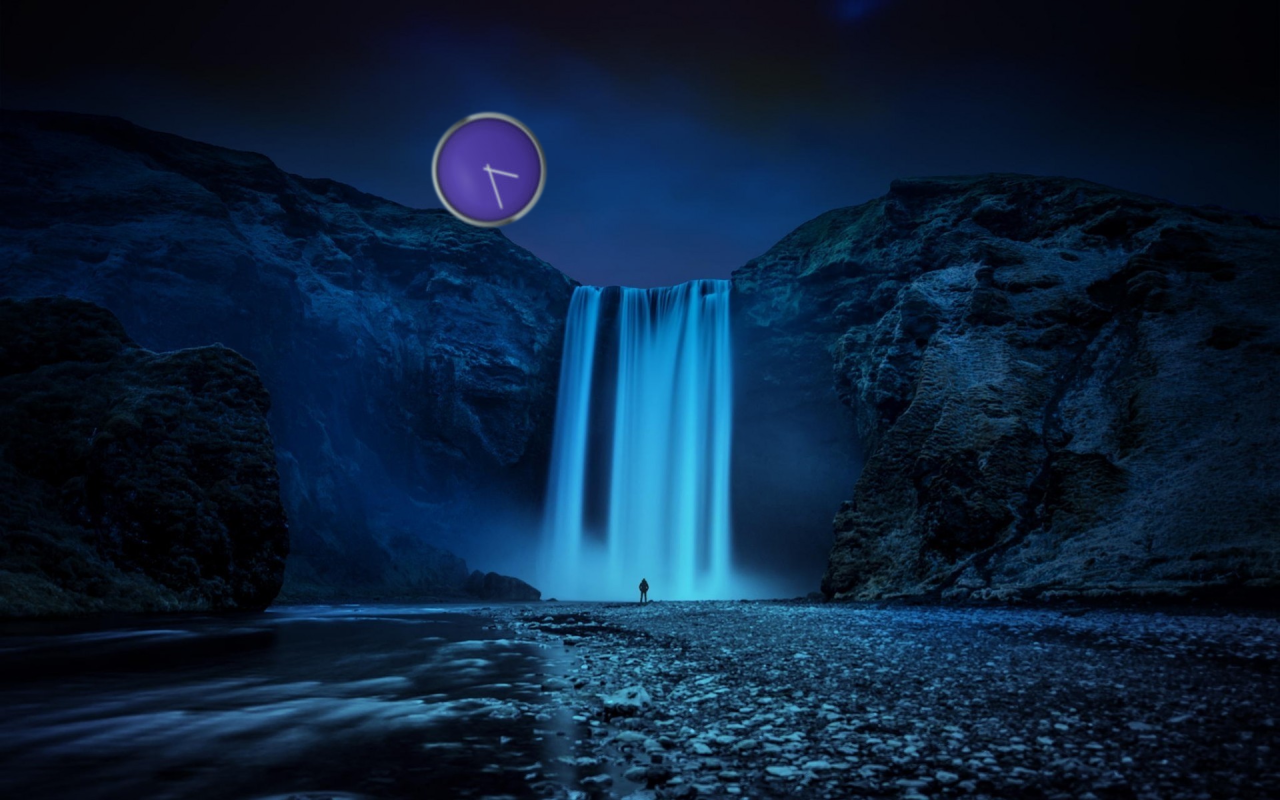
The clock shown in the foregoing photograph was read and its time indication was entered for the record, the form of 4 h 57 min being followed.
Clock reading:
3 h 27 min
